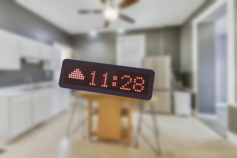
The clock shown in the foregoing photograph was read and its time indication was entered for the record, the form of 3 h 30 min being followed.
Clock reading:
11 h 28 min
